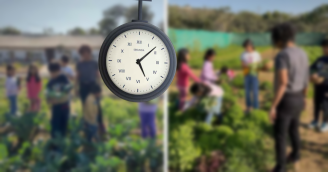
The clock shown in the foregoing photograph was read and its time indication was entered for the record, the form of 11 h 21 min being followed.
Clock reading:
5 h 08 min
